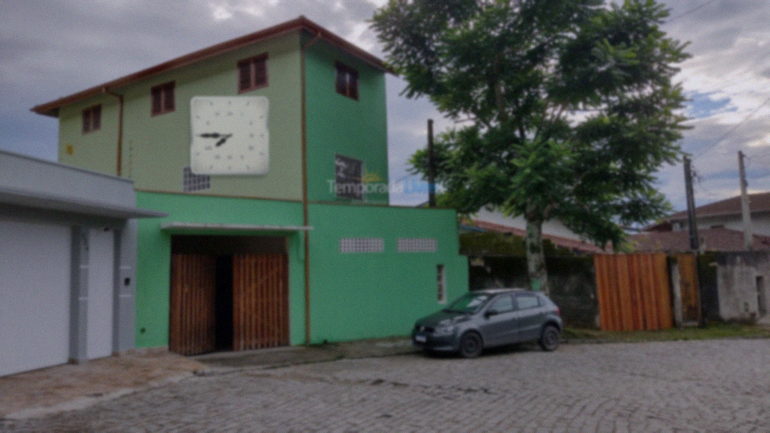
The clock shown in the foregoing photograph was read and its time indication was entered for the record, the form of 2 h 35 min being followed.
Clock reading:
7 h 45 min
